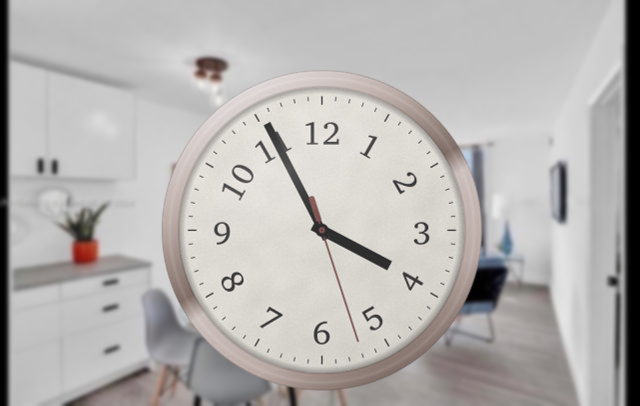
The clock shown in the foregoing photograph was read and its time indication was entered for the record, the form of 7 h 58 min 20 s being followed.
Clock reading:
3 h 55 min 27 s
